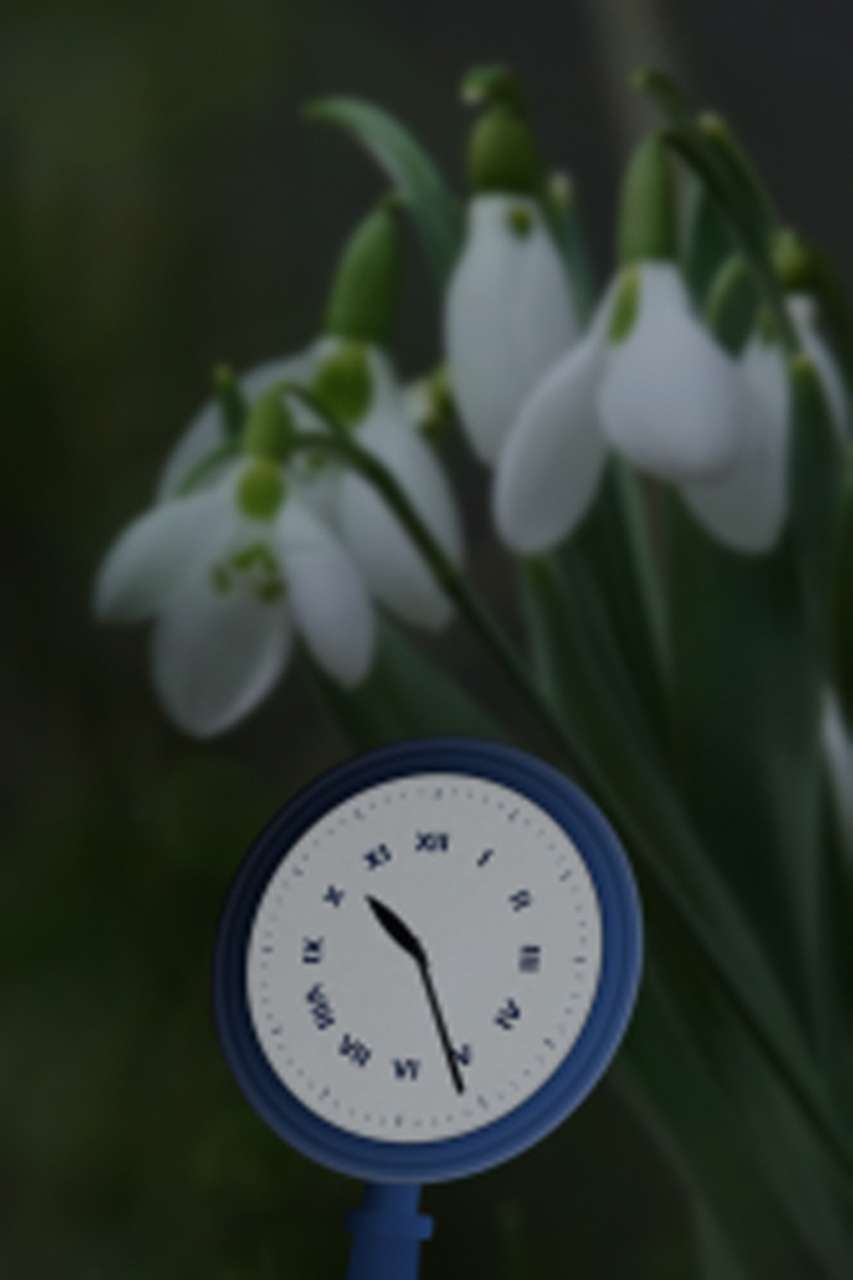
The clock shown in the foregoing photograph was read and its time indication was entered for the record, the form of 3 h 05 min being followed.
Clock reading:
10 h 26 min
